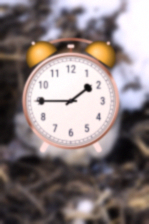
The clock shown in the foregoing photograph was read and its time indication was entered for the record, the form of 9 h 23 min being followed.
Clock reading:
1 h 45 min
